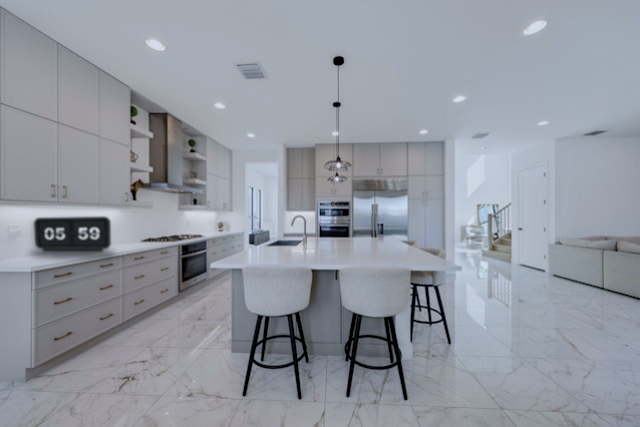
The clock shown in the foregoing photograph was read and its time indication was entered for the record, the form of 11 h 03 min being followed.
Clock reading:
5 h 59 min
